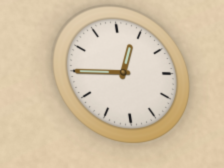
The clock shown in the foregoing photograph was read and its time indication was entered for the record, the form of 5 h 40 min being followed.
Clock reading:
12 h 45 min
